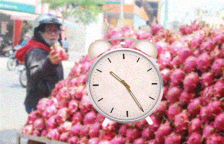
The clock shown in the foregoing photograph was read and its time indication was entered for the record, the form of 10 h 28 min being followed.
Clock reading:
10 h 25 min
